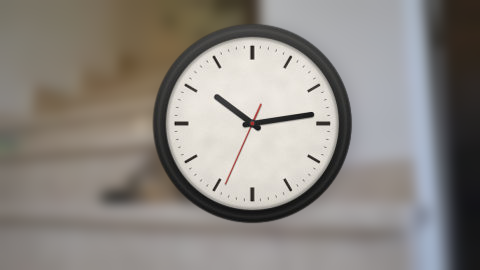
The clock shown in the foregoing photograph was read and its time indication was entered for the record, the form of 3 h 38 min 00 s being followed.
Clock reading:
10 h 13 min 34 s
